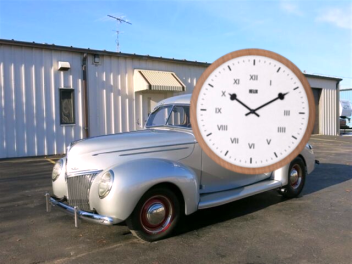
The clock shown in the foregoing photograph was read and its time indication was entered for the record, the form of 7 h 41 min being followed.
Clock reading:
10 h 10 min
